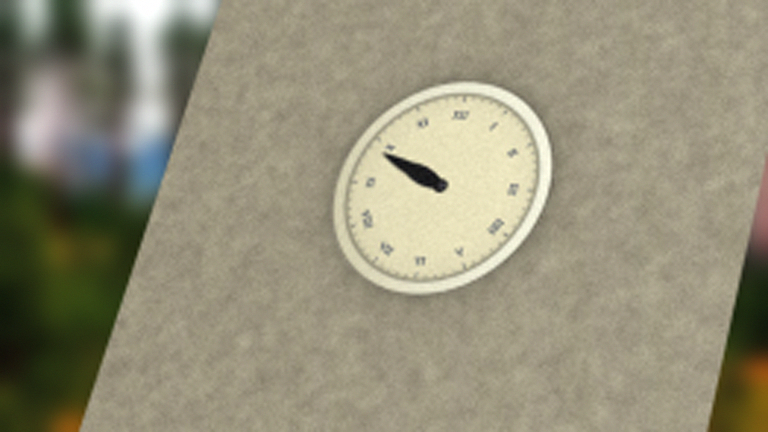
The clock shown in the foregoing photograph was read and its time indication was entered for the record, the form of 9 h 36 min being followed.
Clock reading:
9 h 49 min
